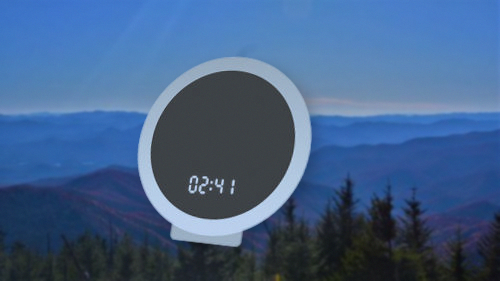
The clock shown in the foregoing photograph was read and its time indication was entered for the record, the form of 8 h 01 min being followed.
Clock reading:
2 h 41 min
